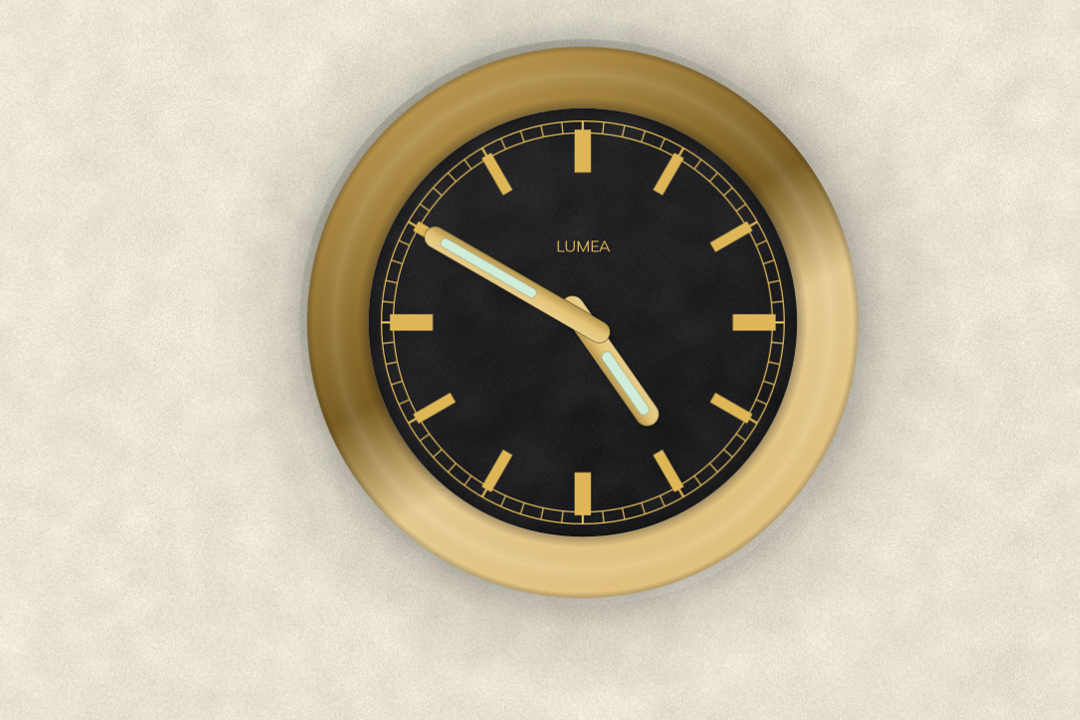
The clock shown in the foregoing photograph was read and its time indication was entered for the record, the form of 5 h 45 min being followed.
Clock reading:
4 h 50 min
